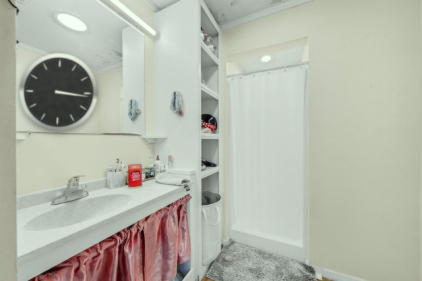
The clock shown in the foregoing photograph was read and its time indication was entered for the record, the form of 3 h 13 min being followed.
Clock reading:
3 h 16 min
